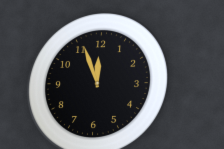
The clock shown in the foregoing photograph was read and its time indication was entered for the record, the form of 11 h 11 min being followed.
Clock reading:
11 h 56 min
